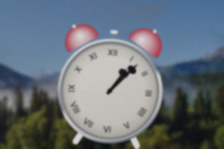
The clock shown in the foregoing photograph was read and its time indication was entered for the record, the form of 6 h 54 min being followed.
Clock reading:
1 h 07 min
